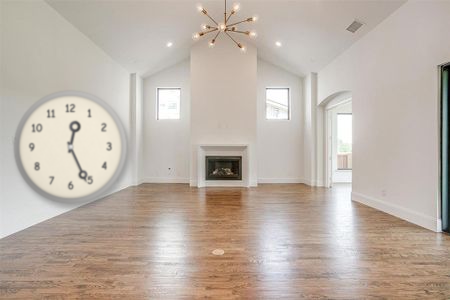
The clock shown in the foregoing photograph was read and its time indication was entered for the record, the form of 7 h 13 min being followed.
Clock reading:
12 h 26 min
